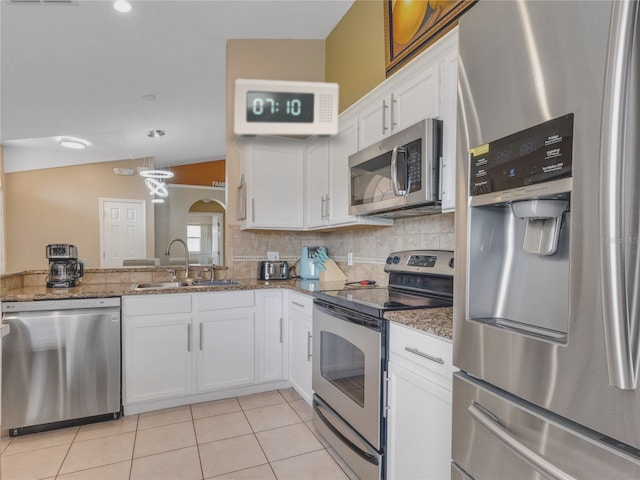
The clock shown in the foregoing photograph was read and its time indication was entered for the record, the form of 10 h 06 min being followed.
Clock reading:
7 h 10 min
